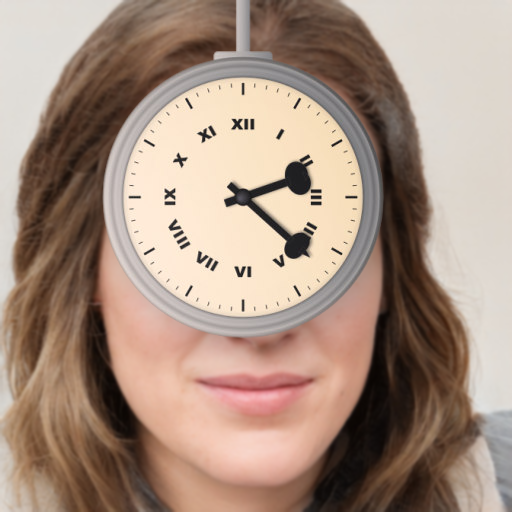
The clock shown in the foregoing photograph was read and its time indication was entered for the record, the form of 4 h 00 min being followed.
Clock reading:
2 h 22 min
